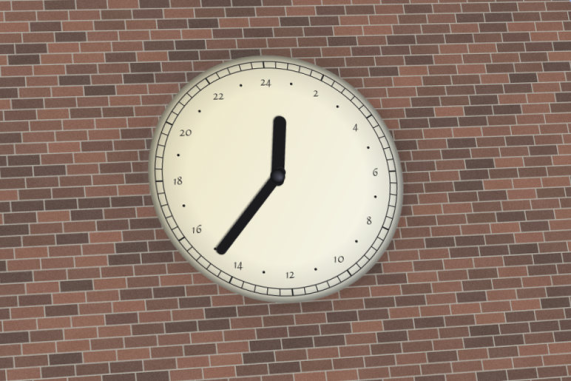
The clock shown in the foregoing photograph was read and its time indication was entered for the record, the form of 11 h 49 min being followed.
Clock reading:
0 h 37 min
